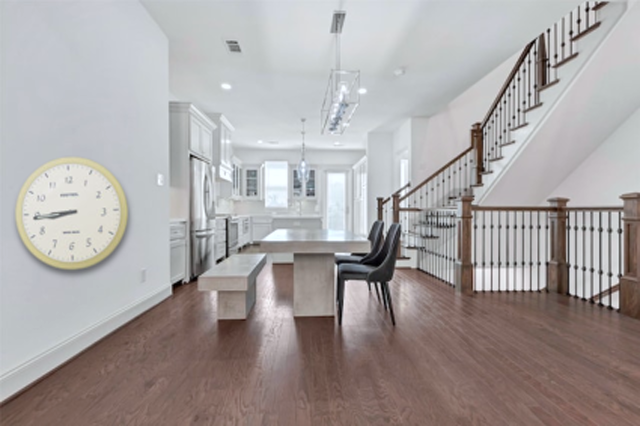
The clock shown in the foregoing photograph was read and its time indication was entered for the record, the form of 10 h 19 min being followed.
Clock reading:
8 h 44 min
